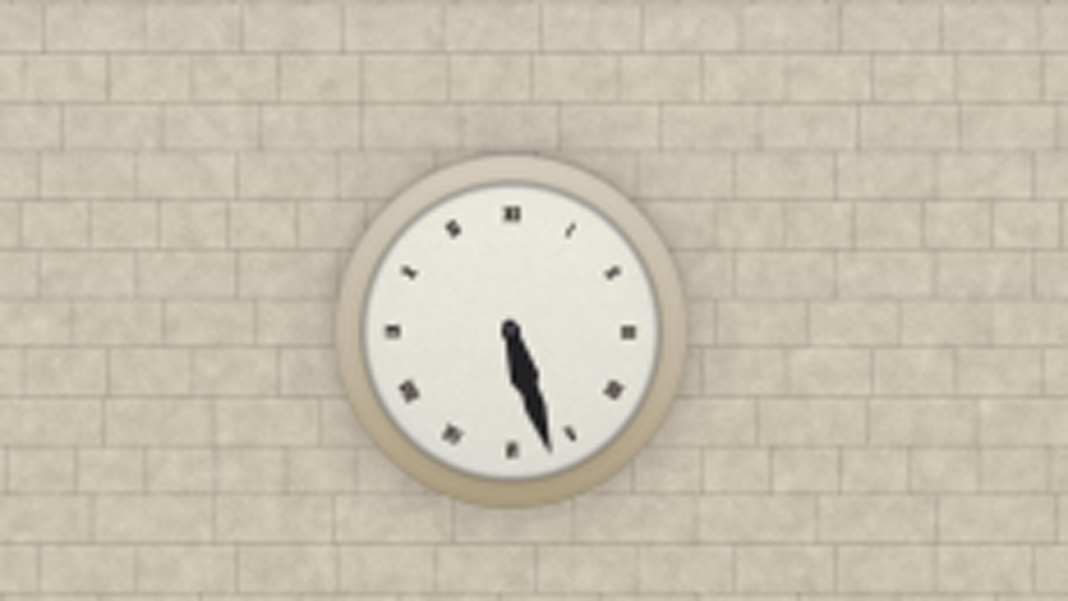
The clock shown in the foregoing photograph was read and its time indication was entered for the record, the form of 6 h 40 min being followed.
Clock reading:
5 h 27 min
